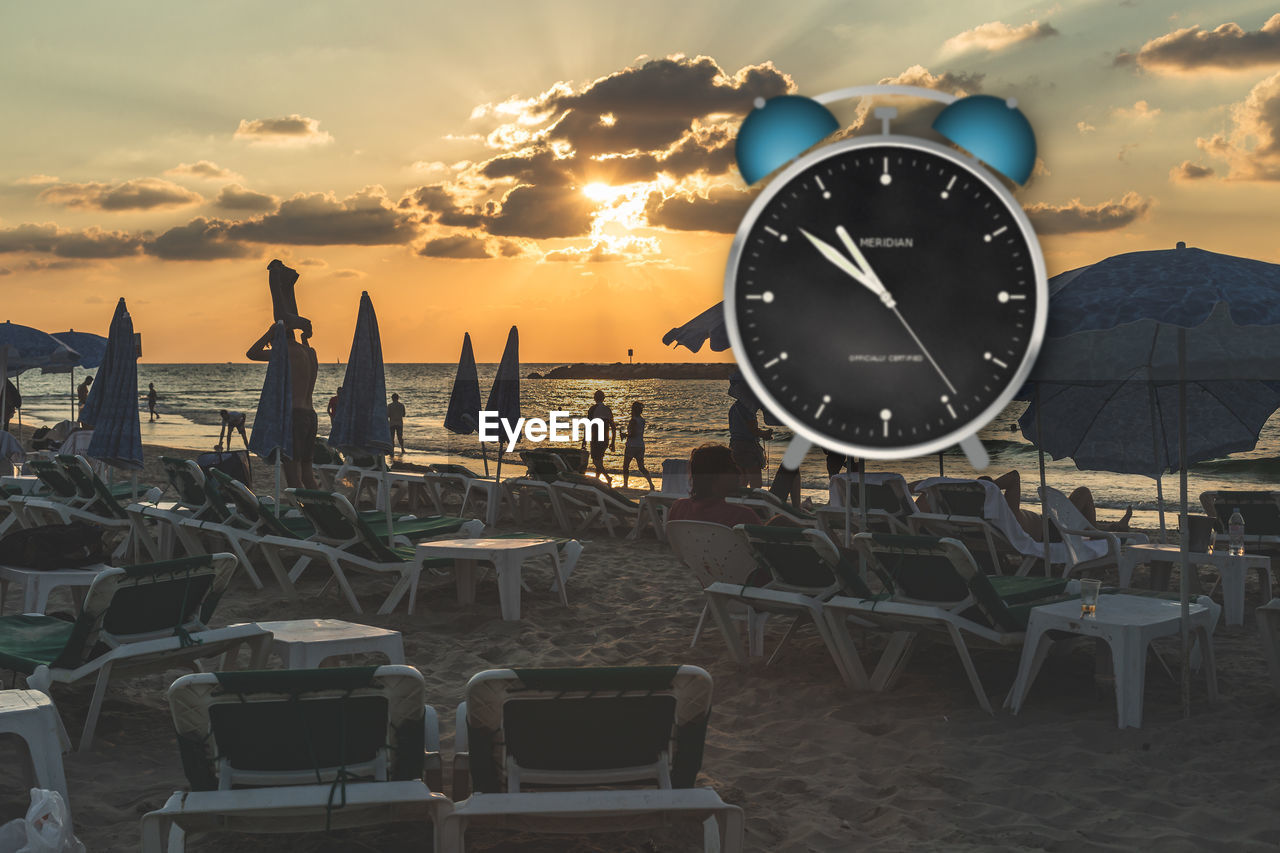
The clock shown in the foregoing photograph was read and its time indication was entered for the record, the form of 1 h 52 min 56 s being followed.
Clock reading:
10 h 51 min 24 s
